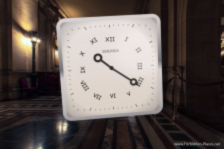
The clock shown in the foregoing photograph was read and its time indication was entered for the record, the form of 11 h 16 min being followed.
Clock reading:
10 h 21 min
